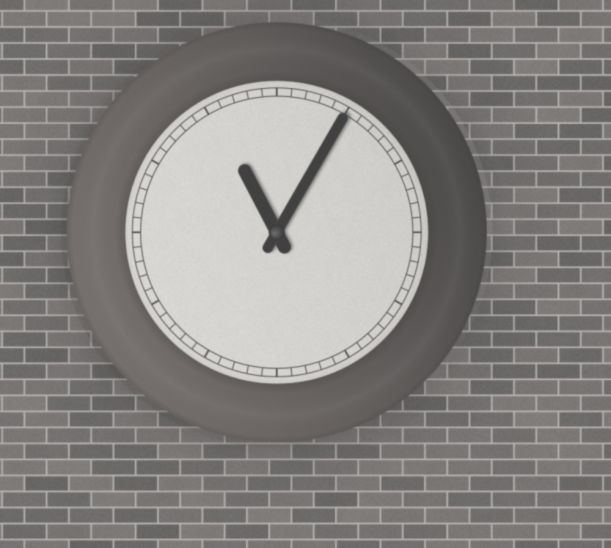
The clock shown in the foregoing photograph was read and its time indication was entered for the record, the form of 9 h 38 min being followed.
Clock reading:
11 h 05 min
